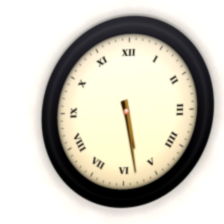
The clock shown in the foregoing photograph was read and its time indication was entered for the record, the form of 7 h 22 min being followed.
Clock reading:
5 h 28 min
